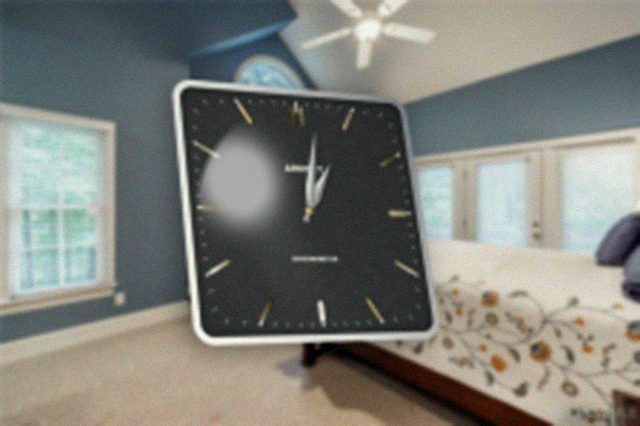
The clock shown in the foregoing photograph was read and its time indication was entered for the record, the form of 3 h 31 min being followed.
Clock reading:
1 h 02 min
